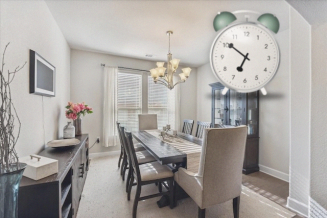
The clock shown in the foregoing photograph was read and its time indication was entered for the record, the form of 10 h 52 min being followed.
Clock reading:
6 h 51 min
